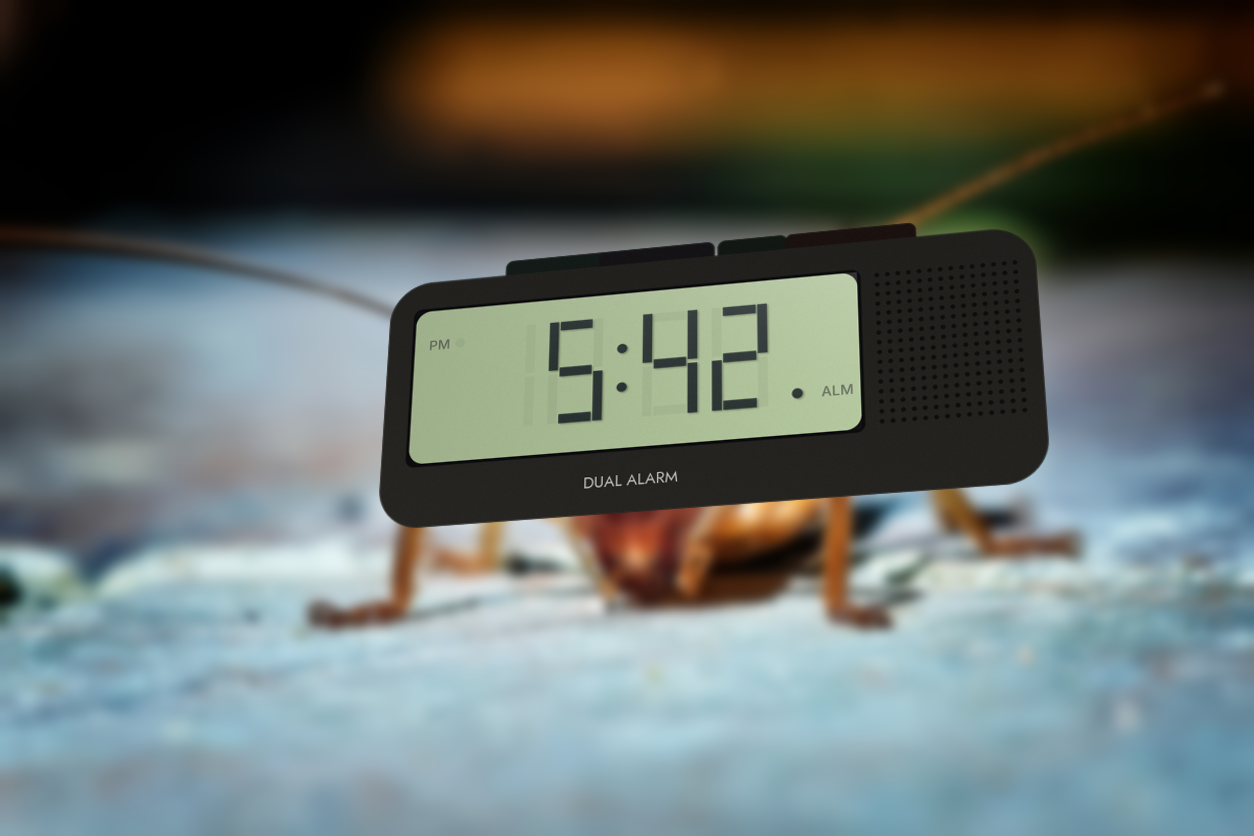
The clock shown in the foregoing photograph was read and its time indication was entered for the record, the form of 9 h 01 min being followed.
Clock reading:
5 h 42 min
